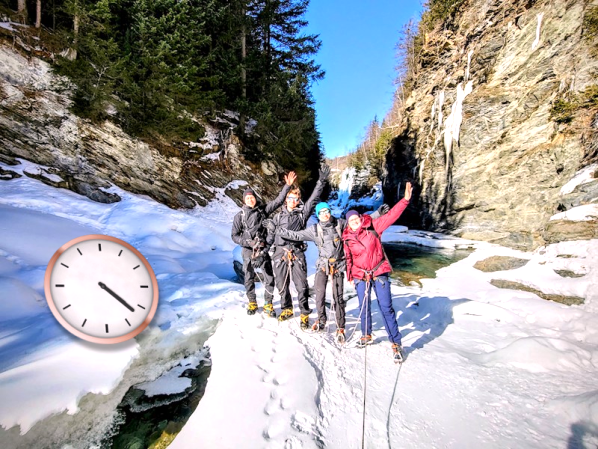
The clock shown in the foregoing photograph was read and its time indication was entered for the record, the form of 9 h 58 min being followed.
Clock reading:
4 h 22 min
